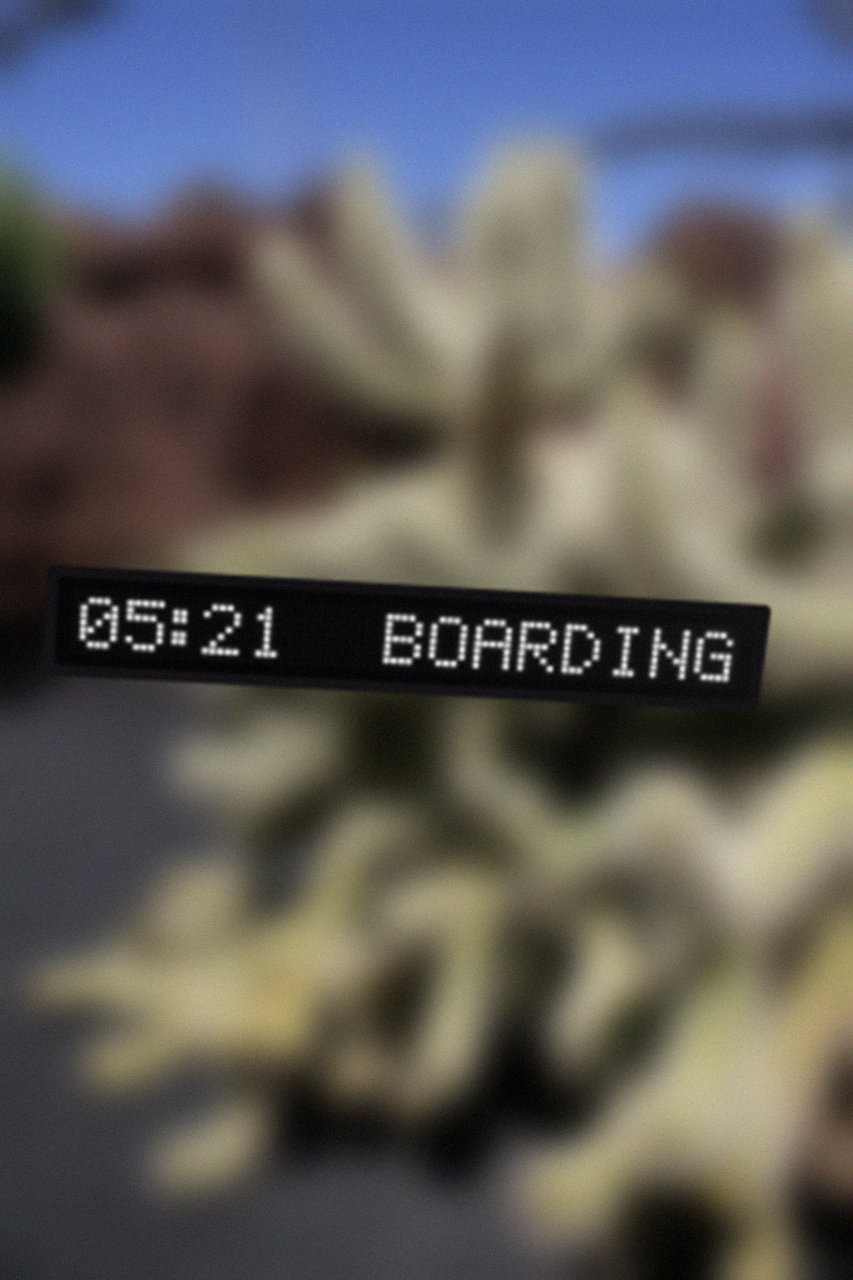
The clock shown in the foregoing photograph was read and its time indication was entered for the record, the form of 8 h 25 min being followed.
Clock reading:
5 h 21 min
